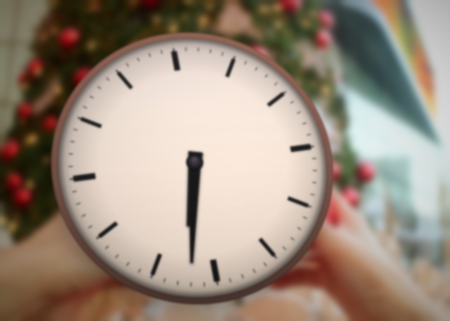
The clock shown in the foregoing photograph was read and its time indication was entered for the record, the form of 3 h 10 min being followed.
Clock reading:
6 h 32 min
